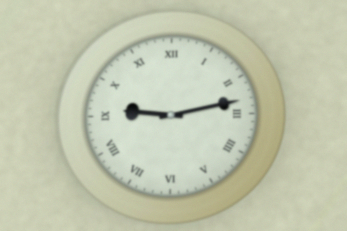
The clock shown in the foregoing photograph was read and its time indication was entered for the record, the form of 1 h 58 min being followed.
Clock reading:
9 h 13 min
